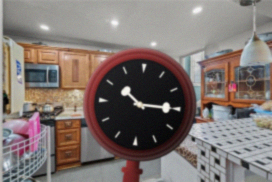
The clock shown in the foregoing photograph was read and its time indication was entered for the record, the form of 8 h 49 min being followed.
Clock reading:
10 h 15 min
